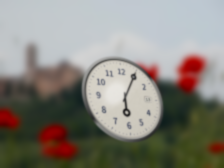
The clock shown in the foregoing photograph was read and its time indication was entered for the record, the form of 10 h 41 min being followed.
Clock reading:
6 h 05 min
